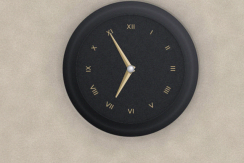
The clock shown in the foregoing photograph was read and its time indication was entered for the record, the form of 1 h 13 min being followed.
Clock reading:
6 h 55 min
